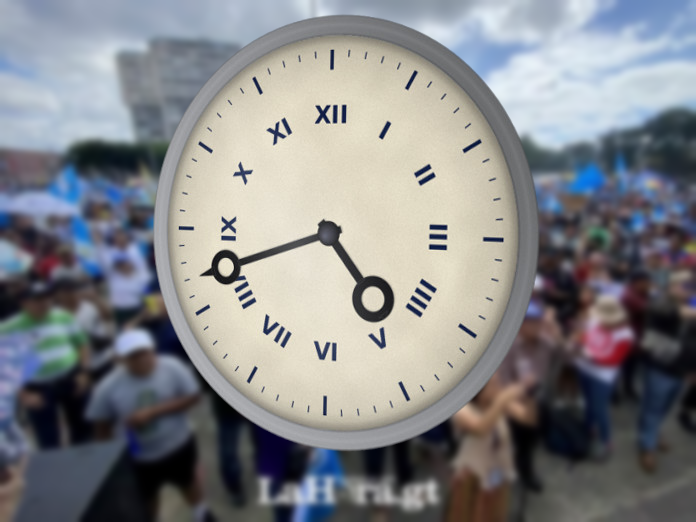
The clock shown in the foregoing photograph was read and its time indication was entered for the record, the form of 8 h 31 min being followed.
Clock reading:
4 h 42 min
